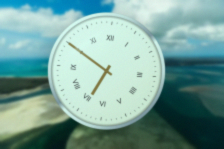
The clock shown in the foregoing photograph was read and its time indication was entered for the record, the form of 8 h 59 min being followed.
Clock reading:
6 h 50 min
